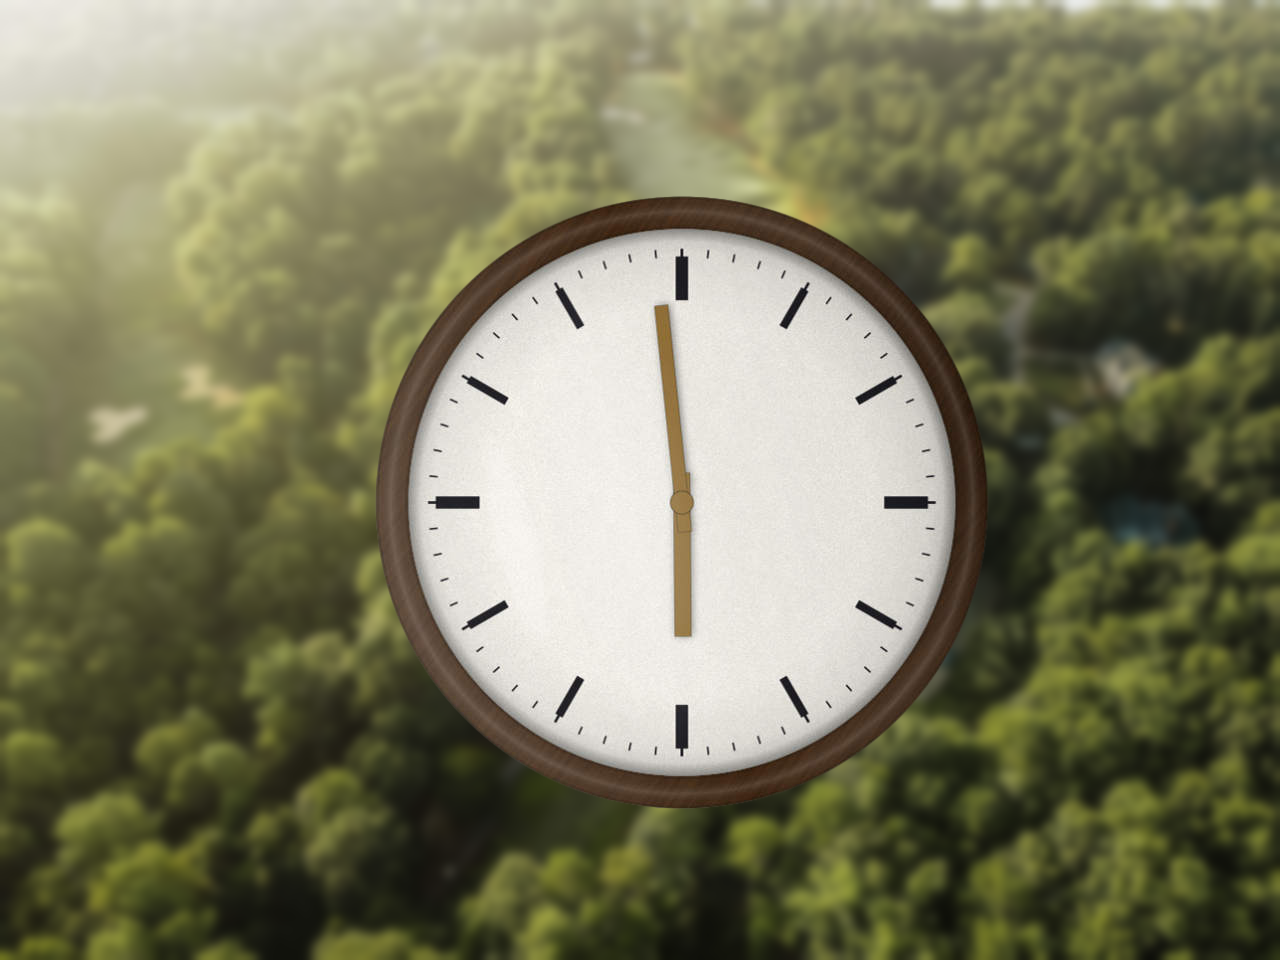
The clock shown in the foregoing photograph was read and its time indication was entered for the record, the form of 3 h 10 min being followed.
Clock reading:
5 h 59 min
